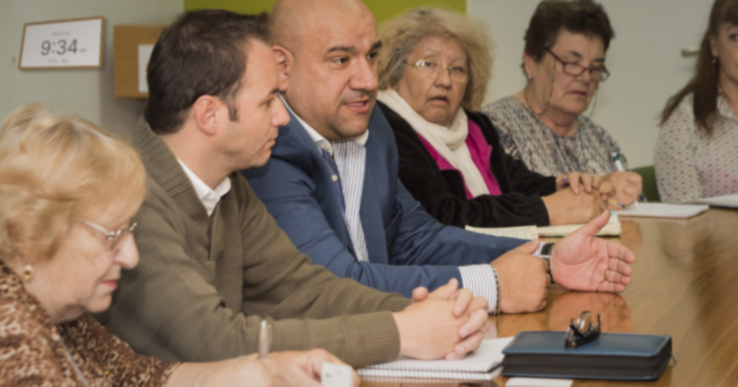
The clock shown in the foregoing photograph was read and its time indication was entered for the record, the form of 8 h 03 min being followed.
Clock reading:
9 h 34 min
